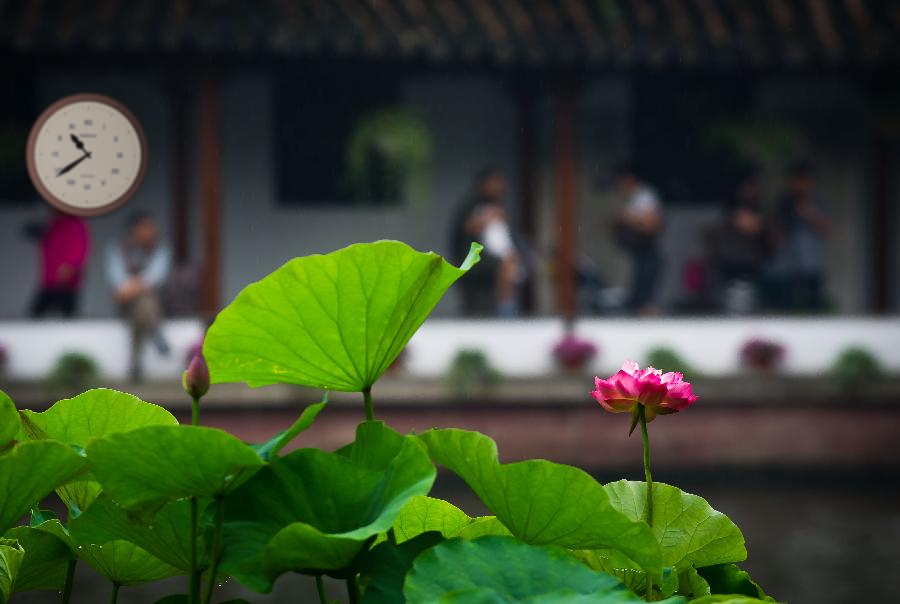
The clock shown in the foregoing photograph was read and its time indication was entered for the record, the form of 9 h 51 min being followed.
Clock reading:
10 h 39 min
